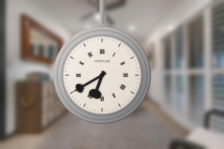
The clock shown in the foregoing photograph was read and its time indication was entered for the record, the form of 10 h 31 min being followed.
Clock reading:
6 h 40 min
